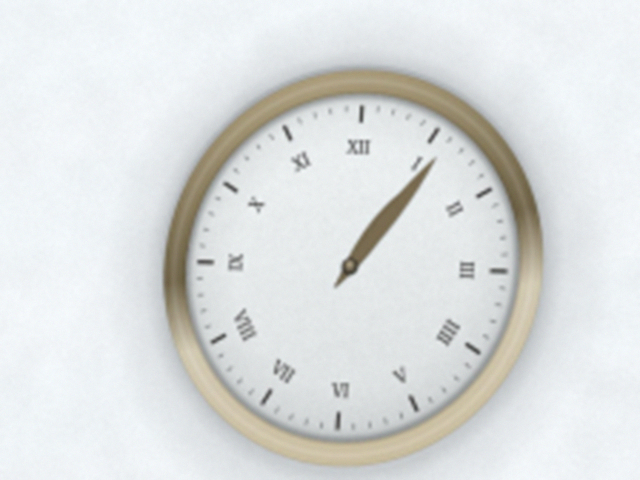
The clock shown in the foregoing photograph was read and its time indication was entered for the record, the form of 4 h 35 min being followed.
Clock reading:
1 h 06 min
